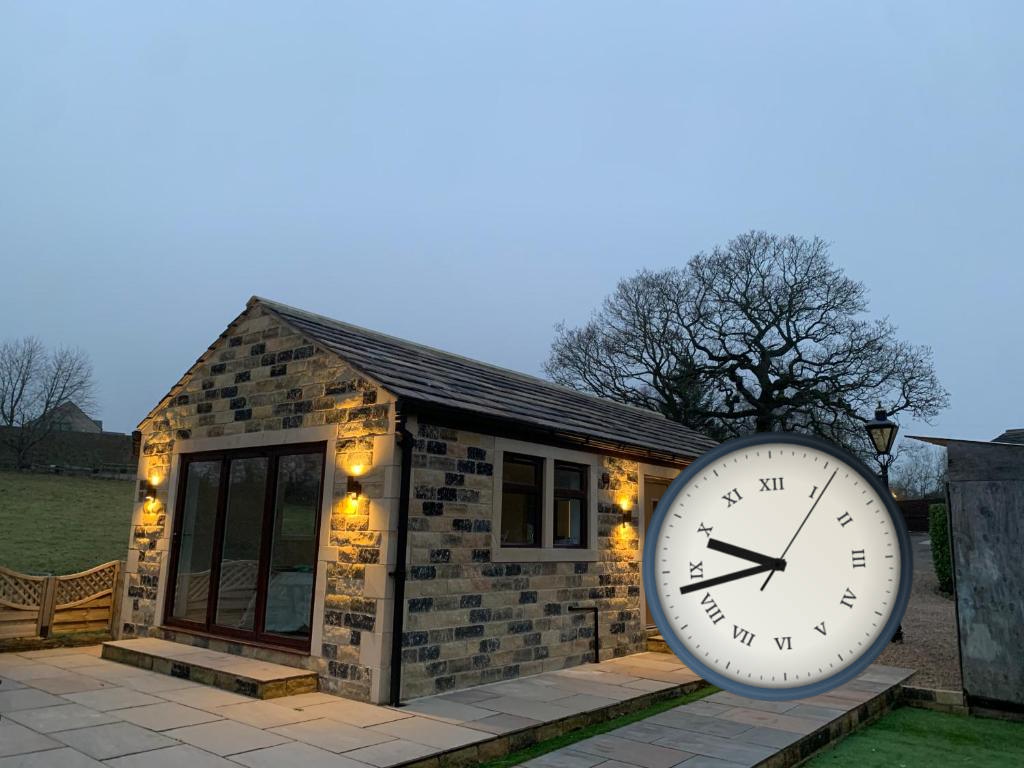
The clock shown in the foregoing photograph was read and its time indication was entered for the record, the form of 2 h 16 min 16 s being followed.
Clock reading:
9 h 43 min 06 s
